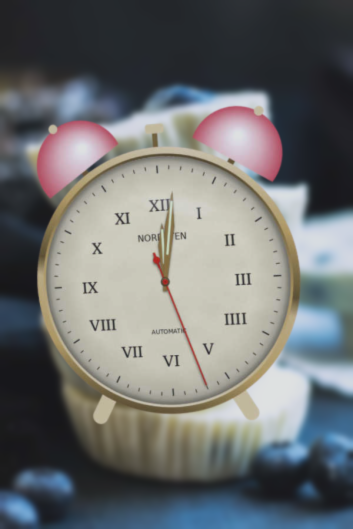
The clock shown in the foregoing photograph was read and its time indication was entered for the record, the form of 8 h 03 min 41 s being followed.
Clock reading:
12 h 01 min 27 s
